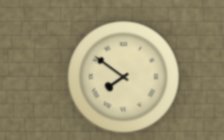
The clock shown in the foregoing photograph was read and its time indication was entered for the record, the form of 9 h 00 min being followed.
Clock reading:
7 h 51 min
